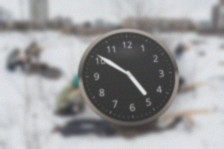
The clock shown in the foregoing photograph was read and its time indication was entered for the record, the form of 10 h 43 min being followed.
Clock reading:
4 h 51 min
